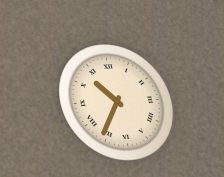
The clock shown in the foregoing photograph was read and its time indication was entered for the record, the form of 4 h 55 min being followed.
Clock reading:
10 h 36 min
